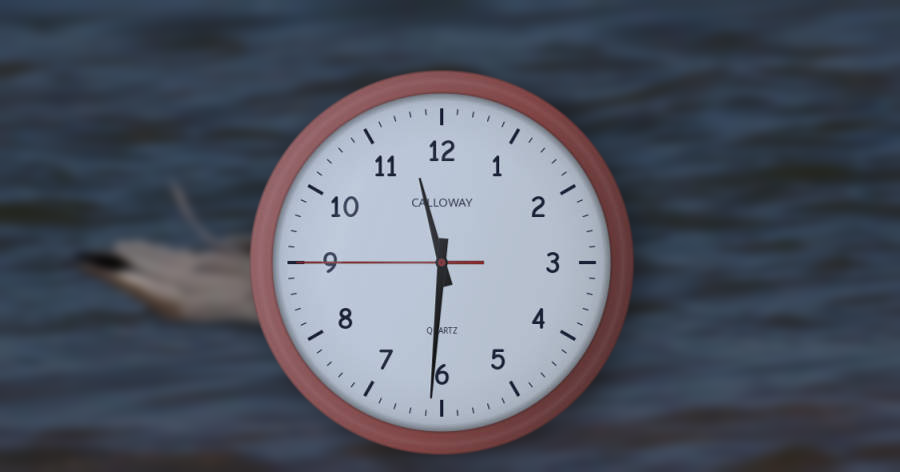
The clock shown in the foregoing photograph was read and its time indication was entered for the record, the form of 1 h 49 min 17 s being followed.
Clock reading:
11 h 30 min 45 s
